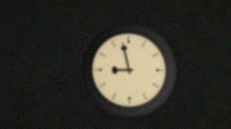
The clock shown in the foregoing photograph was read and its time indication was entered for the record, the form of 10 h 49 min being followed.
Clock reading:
8 h 58 min
